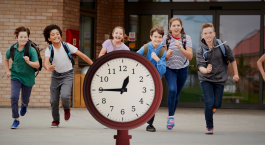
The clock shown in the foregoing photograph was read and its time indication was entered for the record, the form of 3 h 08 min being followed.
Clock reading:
12 h 45 min
